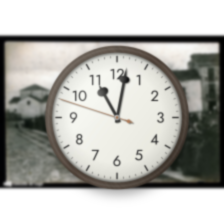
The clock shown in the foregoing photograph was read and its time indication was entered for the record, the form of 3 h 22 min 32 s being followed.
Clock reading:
11 h 01 min 48 s
